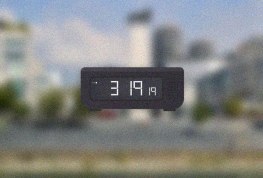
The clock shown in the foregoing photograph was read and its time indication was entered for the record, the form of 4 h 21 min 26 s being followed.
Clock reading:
3 h 19 min 19 s
